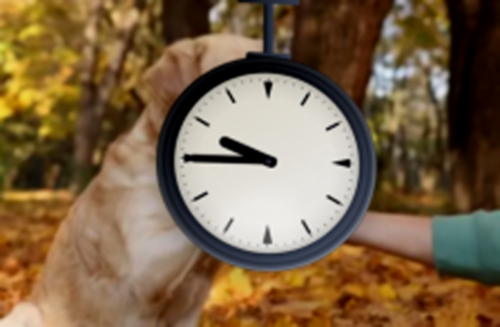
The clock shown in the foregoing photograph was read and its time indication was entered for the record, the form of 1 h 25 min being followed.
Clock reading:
9 h 45 min
